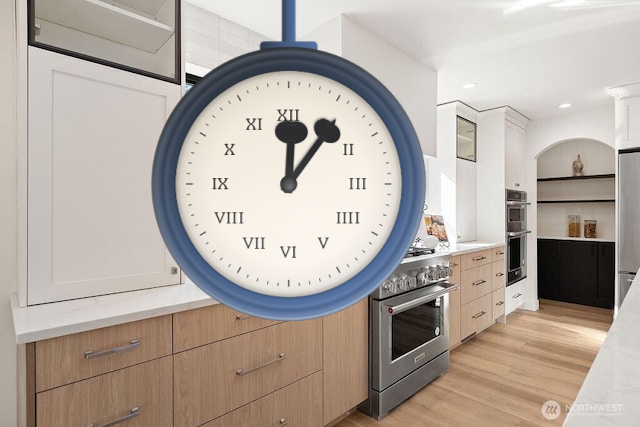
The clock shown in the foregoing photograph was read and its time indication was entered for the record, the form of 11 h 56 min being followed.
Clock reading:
12 h 06 min
